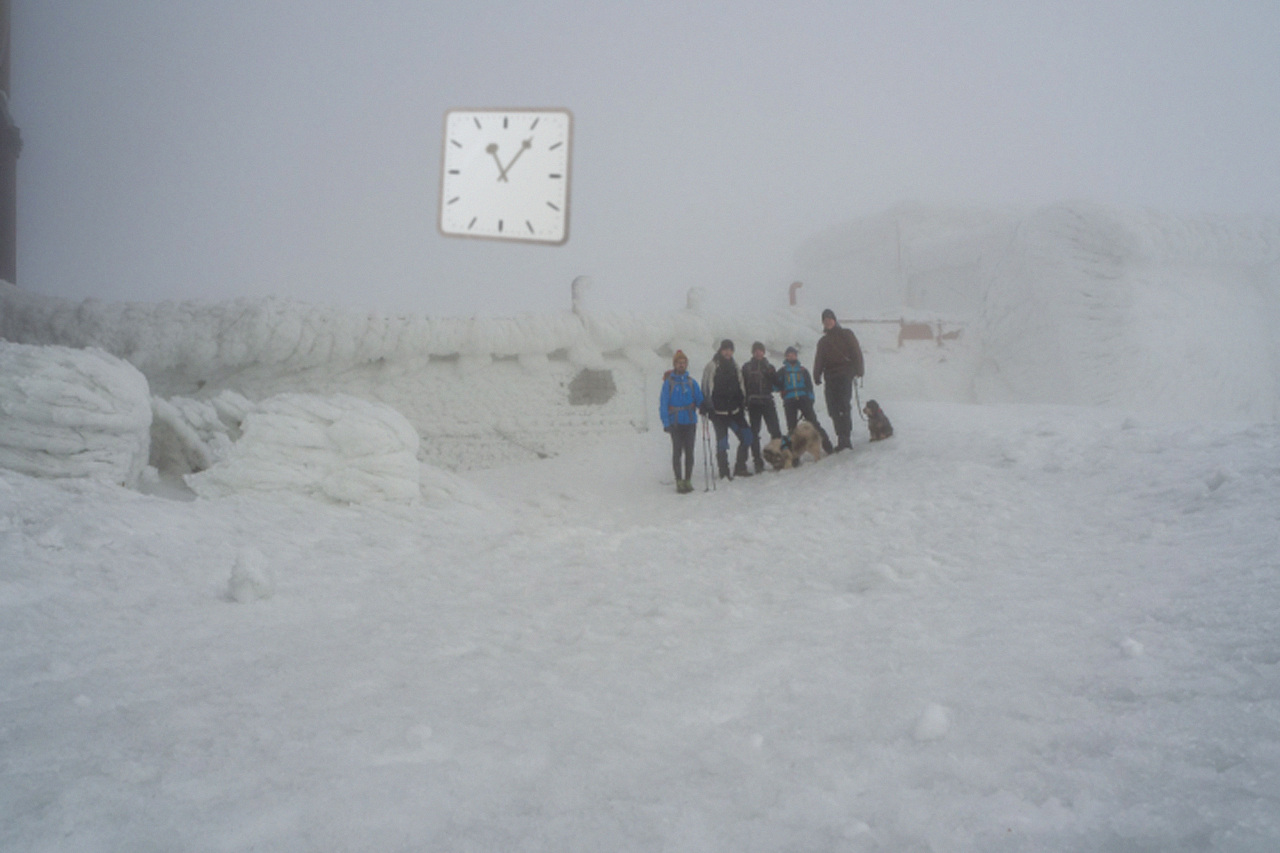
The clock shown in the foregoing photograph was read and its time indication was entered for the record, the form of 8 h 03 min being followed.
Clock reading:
11 h 06 min
